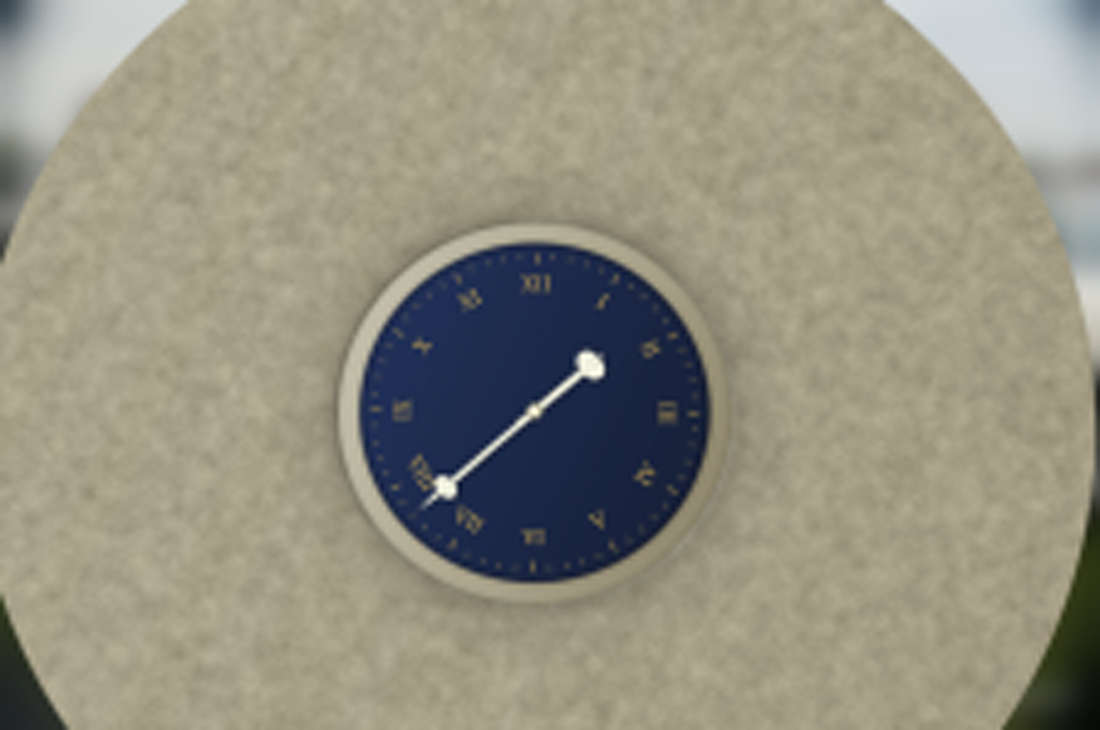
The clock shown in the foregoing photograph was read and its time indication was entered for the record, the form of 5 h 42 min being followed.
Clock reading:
1 h 38 min
